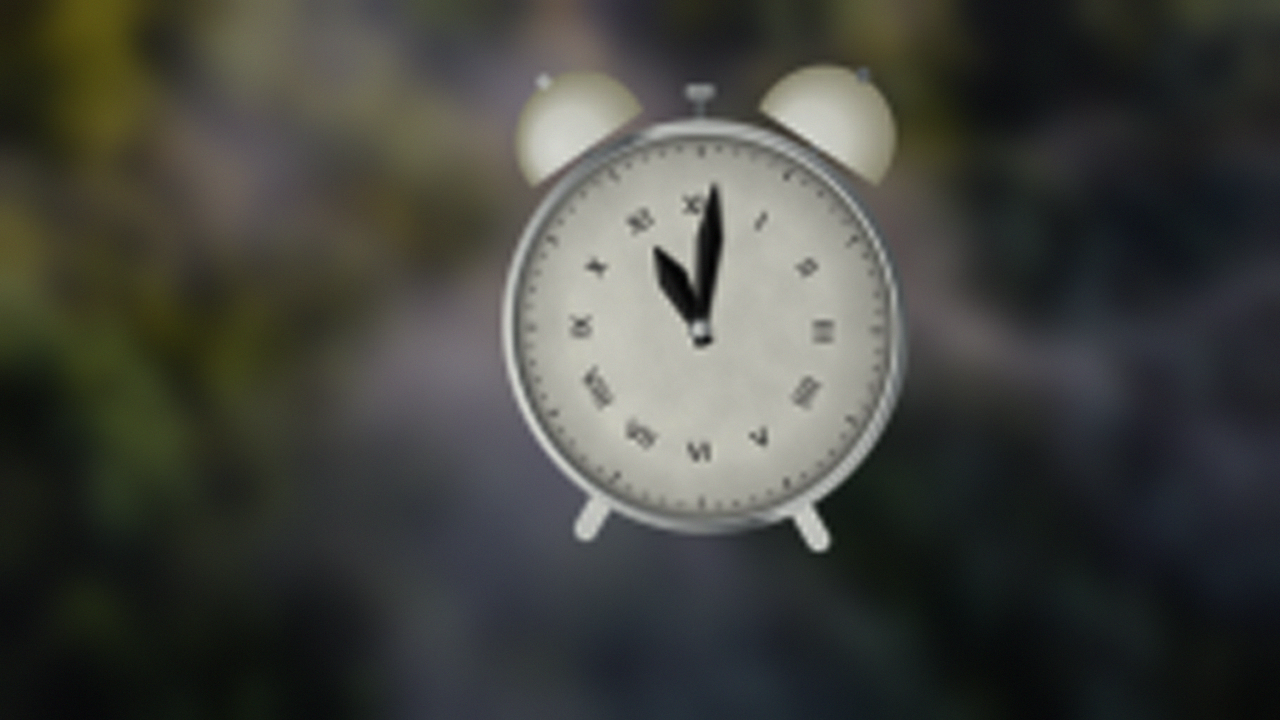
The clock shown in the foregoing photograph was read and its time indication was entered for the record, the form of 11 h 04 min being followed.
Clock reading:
11 h 01 min
